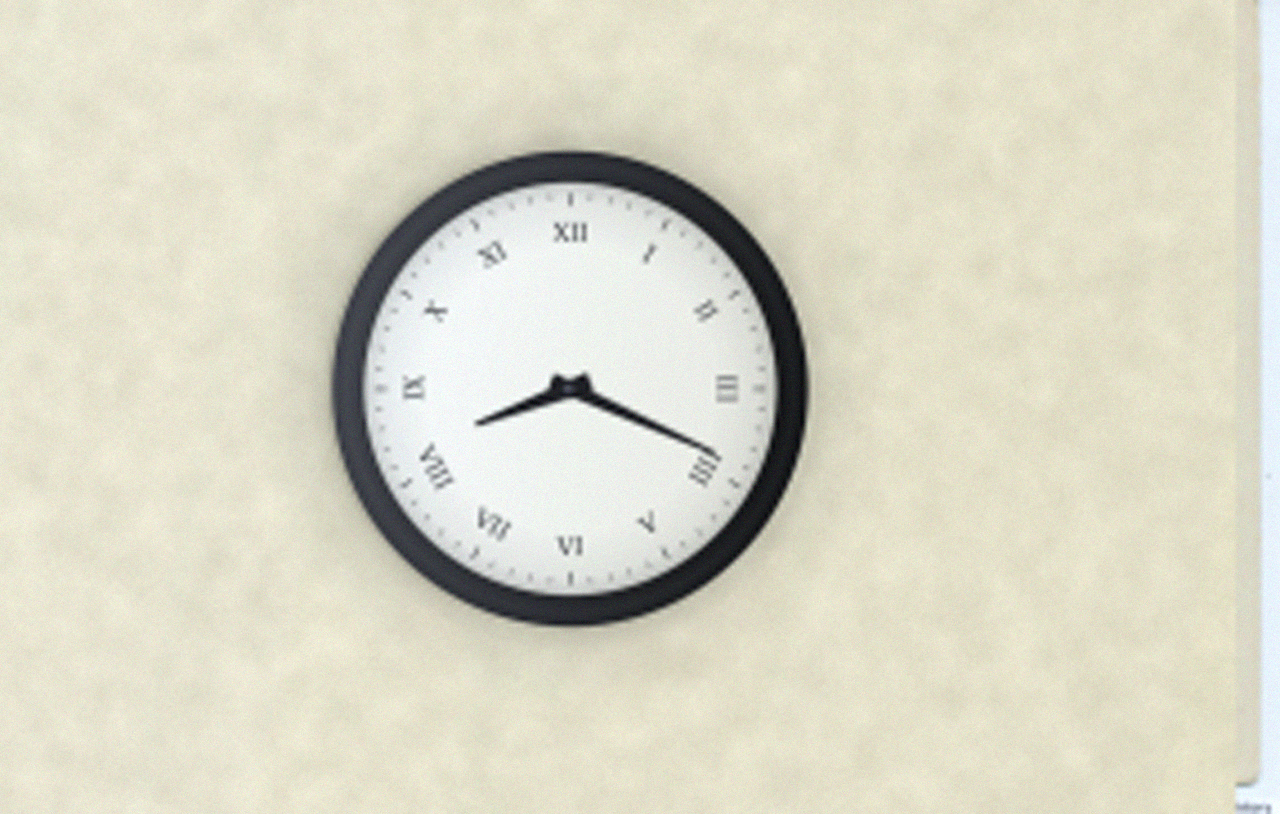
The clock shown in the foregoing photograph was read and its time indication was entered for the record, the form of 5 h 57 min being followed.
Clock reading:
8 h 19 min
